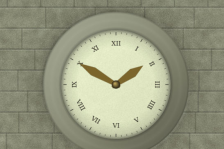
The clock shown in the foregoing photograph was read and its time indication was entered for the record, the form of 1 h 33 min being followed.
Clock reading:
1 h 50 min
